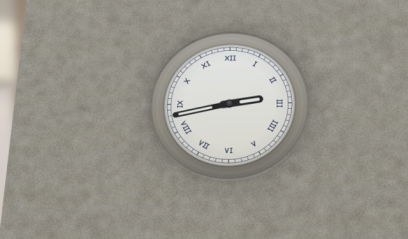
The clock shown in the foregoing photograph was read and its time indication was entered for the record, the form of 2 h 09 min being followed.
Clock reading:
2 h 43 min
